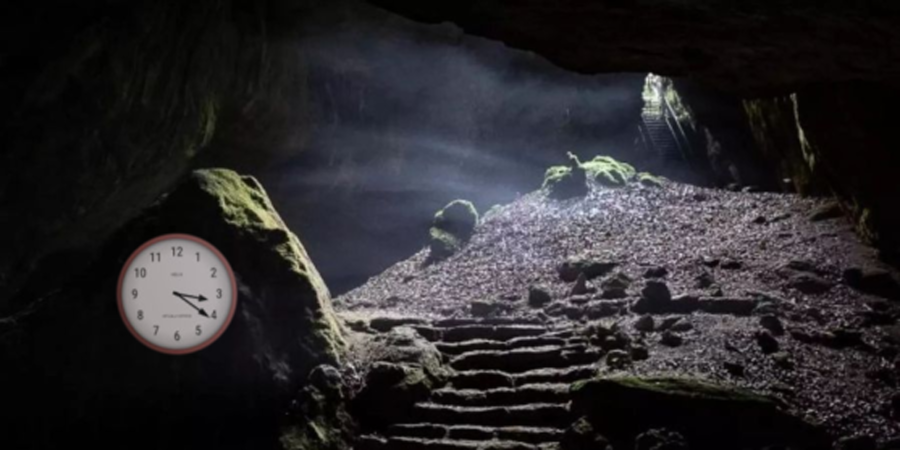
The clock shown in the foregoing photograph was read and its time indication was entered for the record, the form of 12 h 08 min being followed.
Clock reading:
3 h 21 min
